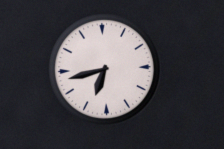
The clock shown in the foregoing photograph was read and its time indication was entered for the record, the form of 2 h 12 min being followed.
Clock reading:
6 h 43 min
